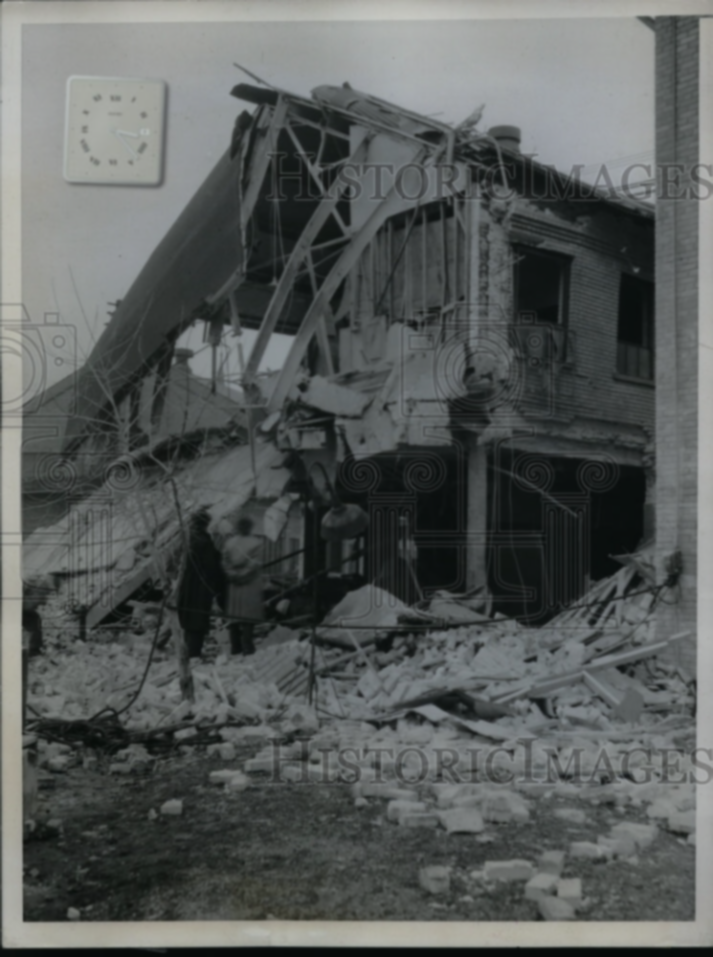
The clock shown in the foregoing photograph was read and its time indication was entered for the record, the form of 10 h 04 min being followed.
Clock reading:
3 h 23 min
